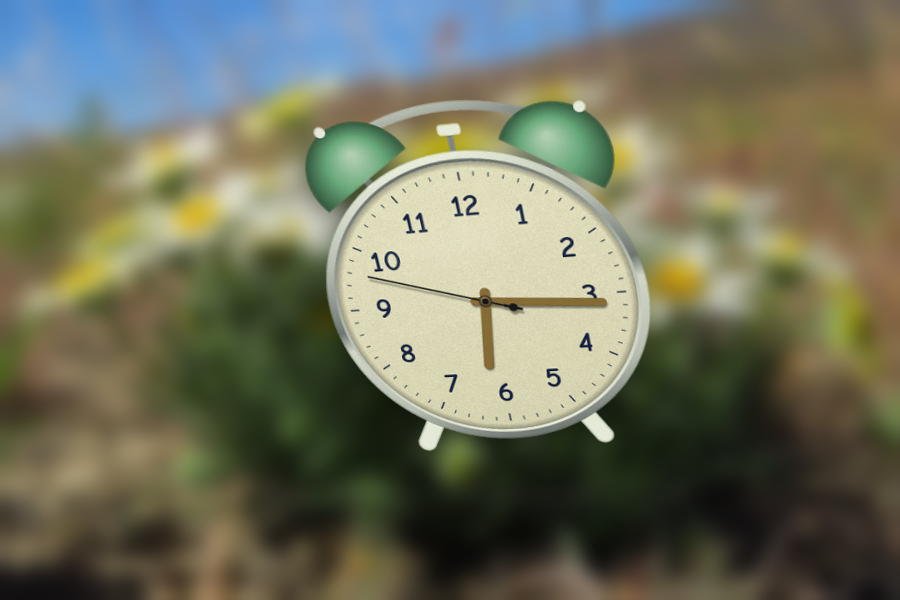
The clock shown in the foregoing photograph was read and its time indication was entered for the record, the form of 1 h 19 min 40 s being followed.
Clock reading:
6 h 15 min 48 s
